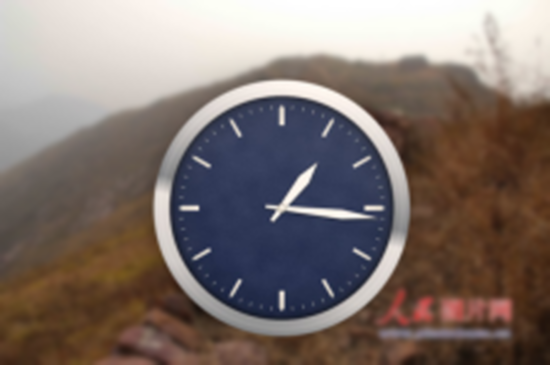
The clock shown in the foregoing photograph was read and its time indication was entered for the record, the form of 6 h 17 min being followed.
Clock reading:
1 h 16 min
